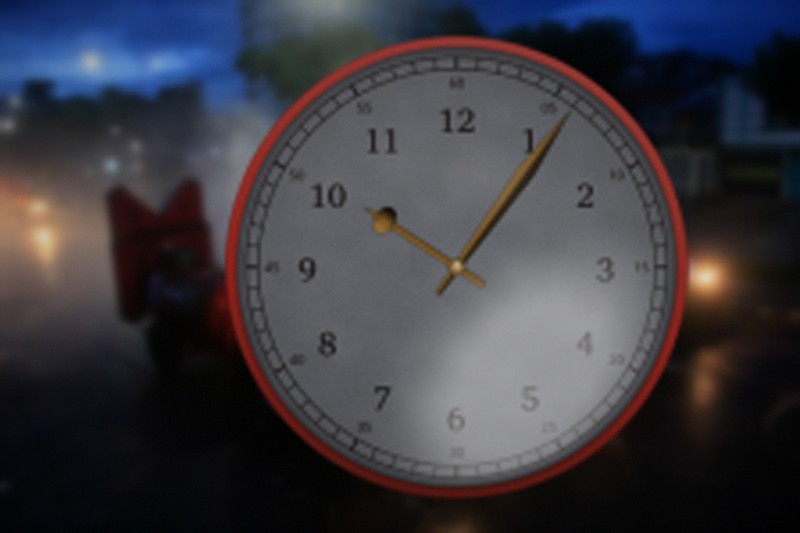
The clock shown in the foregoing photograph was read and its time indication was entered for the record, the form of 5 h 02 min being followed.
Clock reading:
10 h 06 min
